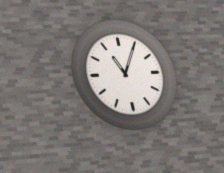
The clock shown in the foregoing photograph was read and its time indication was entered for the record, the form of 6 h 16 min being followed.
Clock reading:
11 h 05 min
